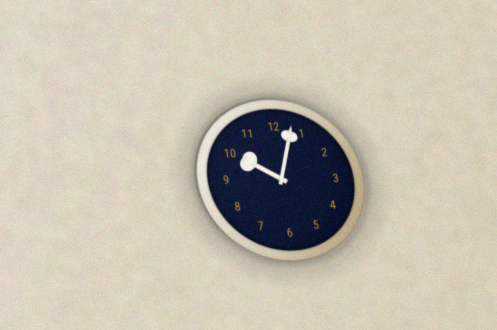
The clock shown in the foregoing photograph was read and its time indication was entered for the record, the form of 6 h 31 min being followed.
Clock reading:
10 h 03 min
